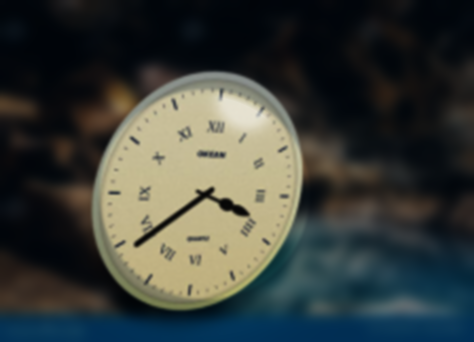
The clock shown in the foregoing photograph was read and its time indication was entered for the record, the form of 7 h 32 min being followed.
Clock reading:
3 h 39 min
